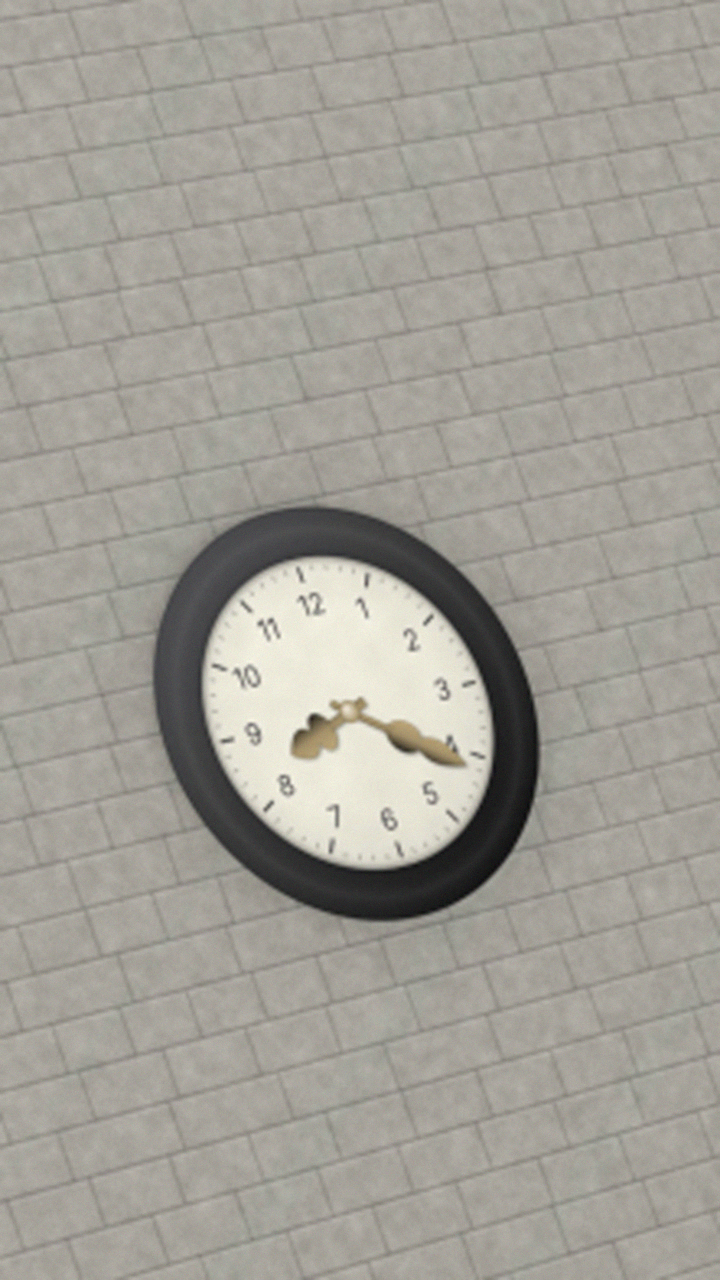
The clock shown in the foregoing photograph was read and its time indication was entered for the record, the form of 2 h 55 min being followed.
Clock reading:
8 h 21 min
